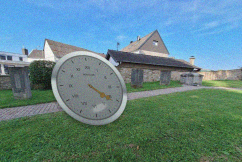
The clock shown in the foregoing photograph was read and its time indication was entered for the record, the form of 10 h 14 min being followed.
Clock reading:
4 h 21 min
